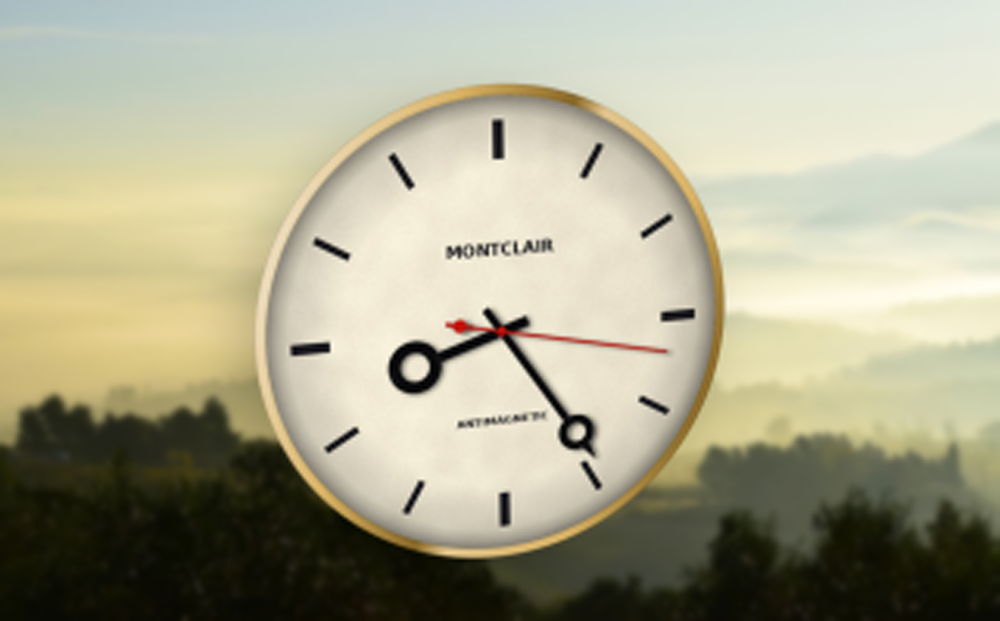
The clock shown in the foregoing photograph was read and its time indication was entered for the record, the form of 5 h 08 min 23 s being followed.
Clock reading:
8 h 24 min 17 s
